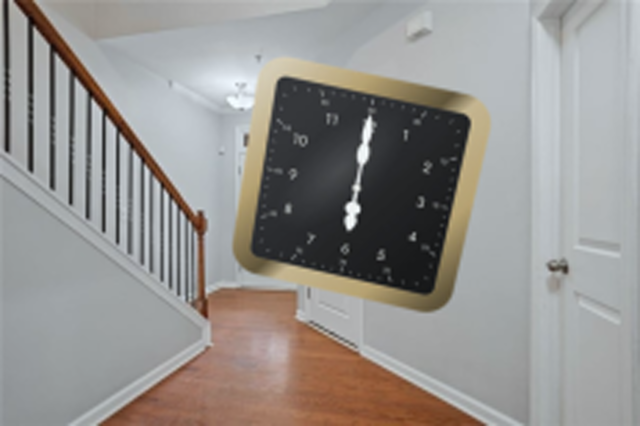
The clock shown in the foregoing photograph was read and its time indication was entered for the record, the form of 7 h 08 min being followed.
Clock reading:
6 h 00 min
